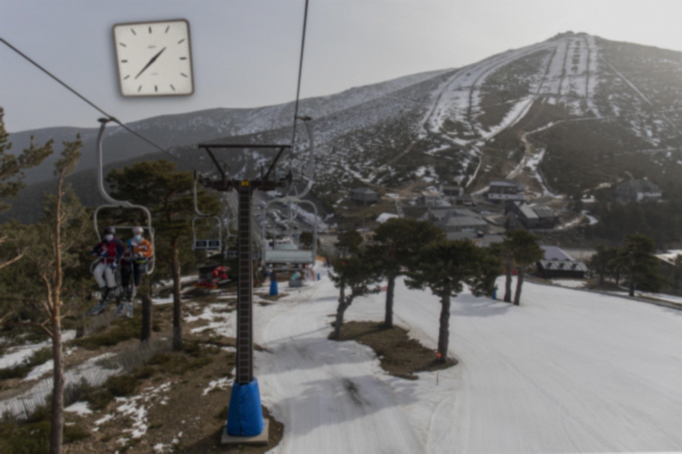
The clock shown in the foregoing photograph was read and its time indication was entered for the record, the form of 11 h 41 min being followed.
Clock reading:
1 h 38 min
